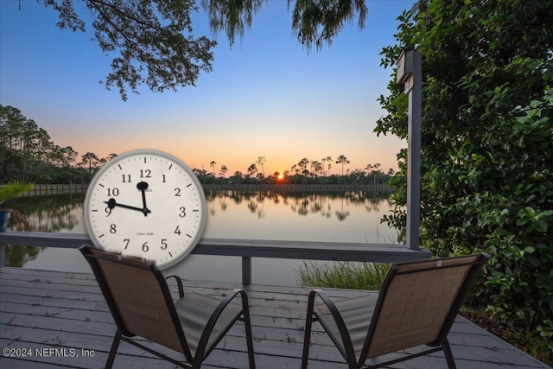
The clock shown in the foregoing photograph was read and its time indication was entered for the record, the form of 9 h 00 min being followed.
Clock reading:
11 h 47 min
